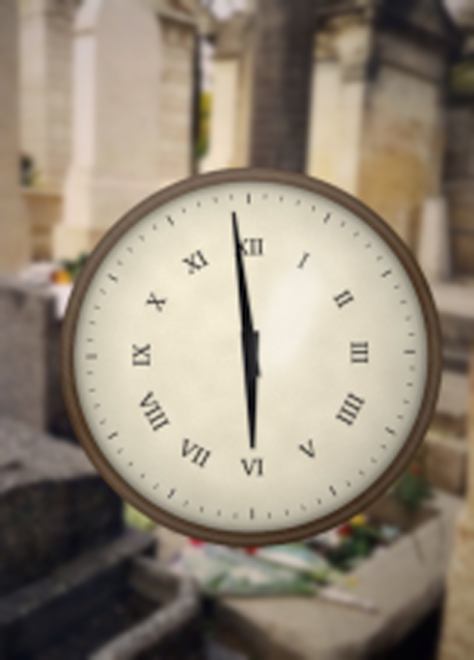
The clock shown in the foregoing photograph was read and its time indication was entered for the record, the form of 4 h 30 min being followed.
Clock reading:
5 h 59 min
